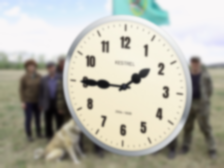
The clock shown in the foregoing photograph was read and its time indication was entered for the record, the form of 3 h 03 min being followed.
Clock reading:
1 h 45 min
